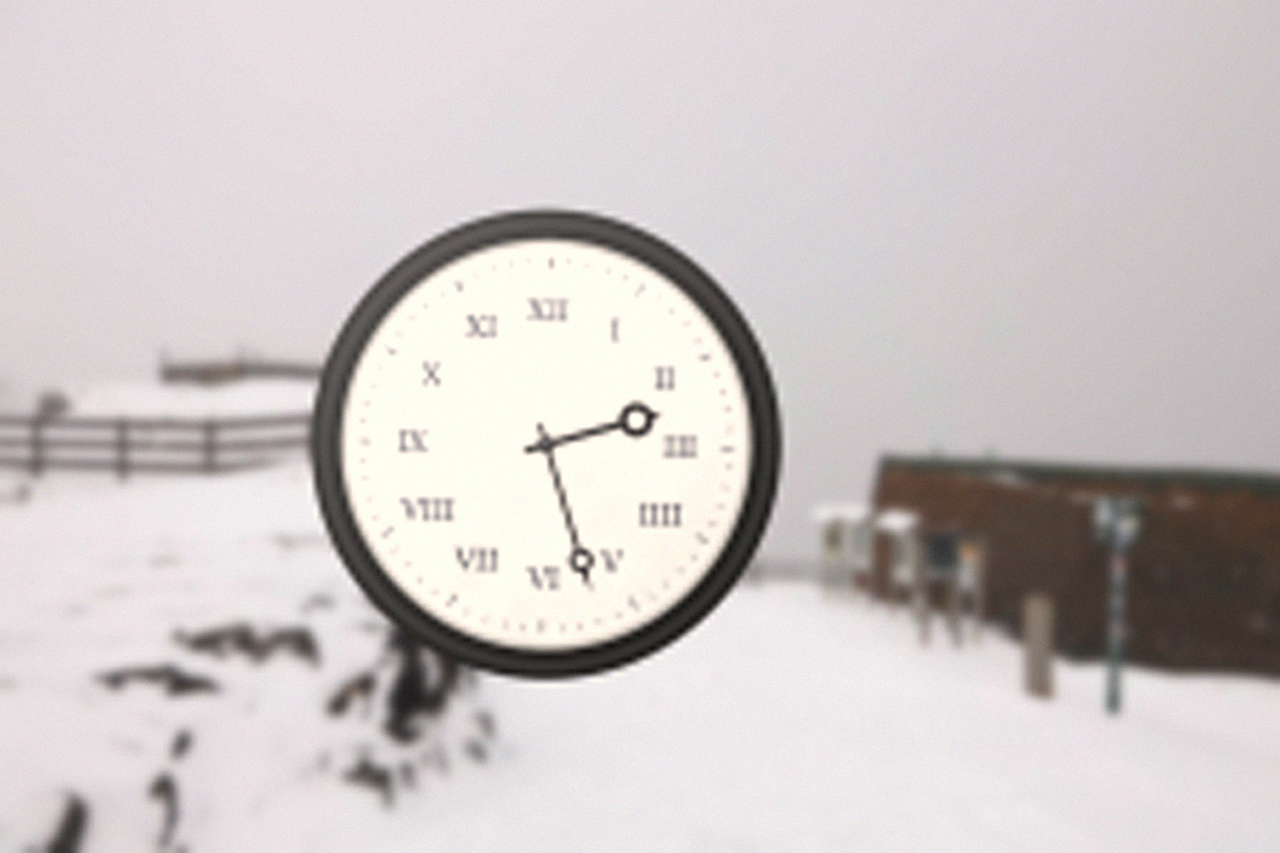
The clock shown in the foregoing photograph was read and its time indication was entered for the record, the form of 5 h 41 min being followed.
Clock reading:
2 h 27 min
